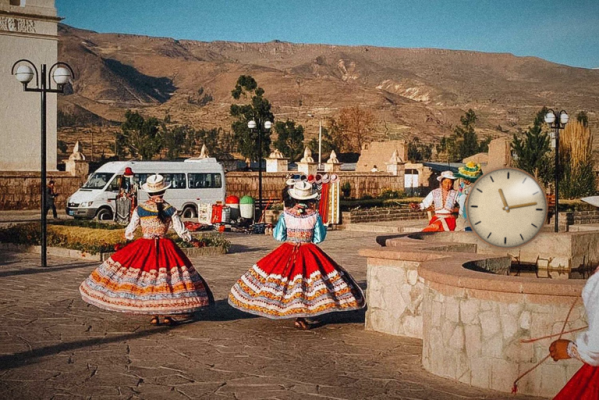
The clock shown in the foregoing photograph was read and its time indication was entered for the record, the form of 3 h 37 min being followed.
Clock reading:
11 h 13 min
